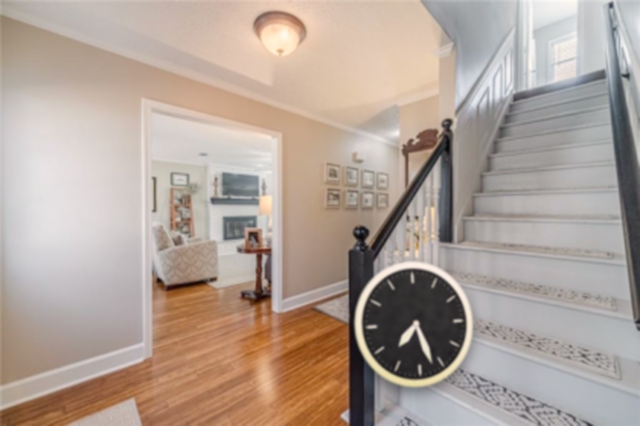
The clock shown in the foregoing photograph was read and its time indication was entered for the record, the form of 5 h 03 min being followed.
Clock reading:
7 h 27 min
